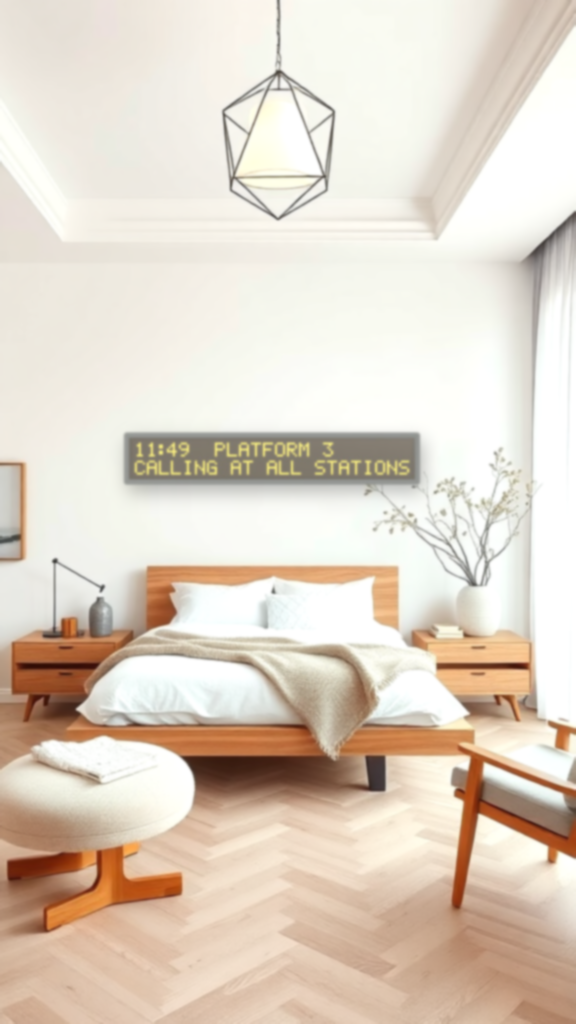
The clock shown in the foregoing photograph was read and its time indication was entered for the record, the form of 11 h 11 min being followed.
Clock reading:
11 h 49 min
